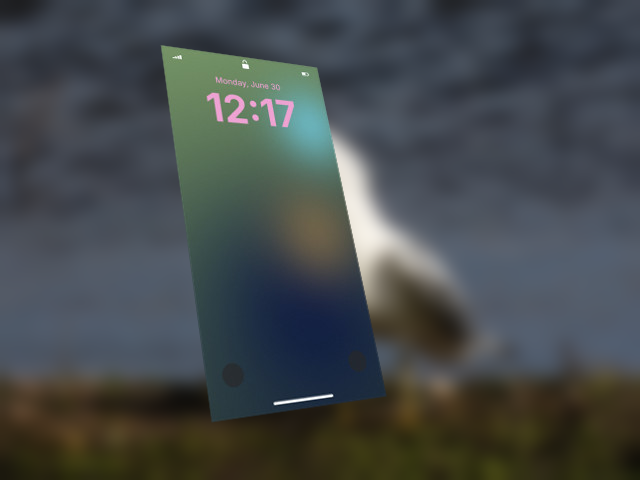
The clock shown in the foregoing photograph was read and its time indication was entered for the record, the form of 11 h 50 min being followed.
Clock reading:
12 h 17 min
